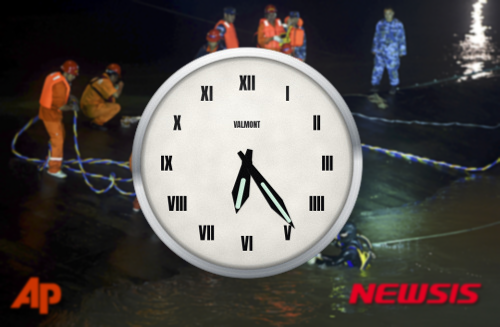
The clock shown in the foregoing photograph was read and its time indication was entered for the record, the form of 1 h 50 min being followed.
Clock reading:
6 h 24 min
